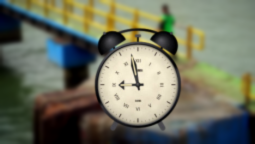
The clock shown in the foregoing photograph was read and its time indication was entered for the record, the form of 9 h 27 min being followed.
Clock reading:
8 h 58 min
